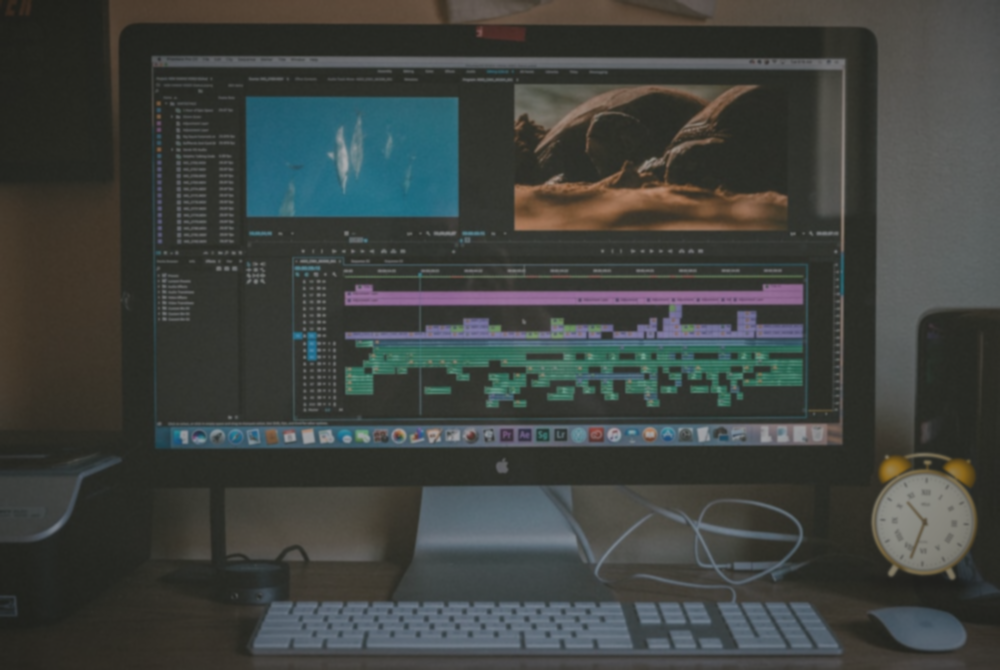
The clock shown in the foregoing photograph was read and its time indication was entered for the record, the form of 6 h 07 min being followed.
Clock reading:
10 h 33 min
